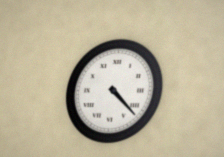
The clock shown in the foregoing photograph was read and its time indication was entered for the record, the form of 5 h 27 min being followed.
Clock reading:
4 h 22 min
